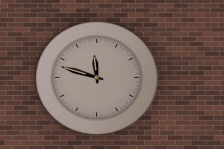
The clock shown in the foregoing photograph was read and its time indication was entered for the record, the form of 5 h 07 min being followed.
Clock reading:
11 h 48 min
